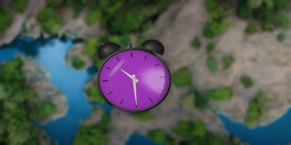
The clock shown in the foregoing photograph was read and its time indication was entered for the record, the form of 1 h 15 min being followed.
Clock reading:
10 h 30 min
